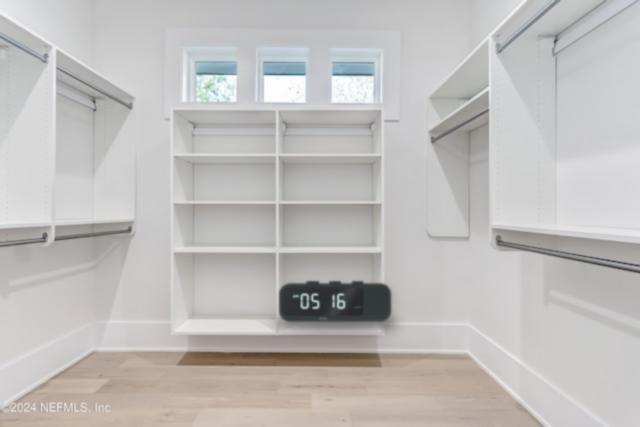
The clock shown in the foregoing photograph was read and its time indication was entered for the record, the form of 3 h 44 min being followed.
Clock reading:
5 h 16 min
